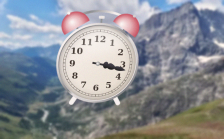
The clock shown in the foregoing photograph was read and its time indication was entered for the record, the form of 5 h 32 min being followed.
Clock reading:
3 h 17 min
